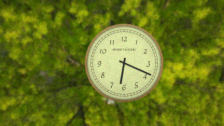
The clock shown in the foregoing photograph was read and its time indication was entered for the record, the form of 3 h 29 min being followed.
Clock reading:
6 h 19 min
